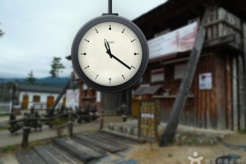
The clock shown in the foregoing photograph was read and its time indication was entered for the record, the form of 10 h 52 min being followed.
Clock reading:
11 h 21 min
